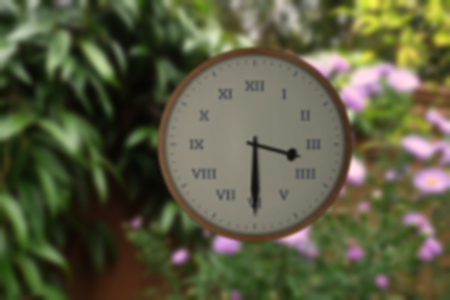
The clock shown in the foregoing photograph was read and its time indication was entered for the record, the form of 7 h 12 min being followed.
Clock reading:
3 h 30 min
